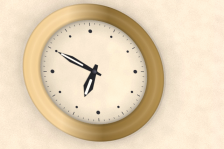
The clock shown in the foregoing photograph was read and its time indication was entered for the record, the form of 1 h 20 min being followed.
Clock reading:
6 h 50 min
